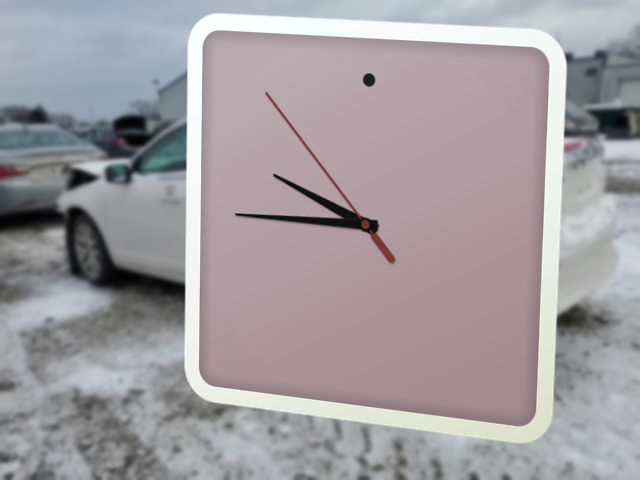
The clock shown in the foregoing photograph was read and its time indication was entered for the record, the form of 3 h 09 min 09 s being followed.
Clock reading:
9 h 44 min 53 s
